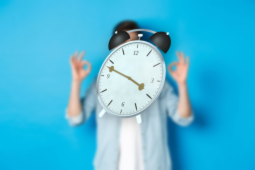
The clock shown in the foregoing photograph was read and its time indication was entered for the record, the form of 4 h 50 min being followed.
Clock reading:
3 h 48 min
